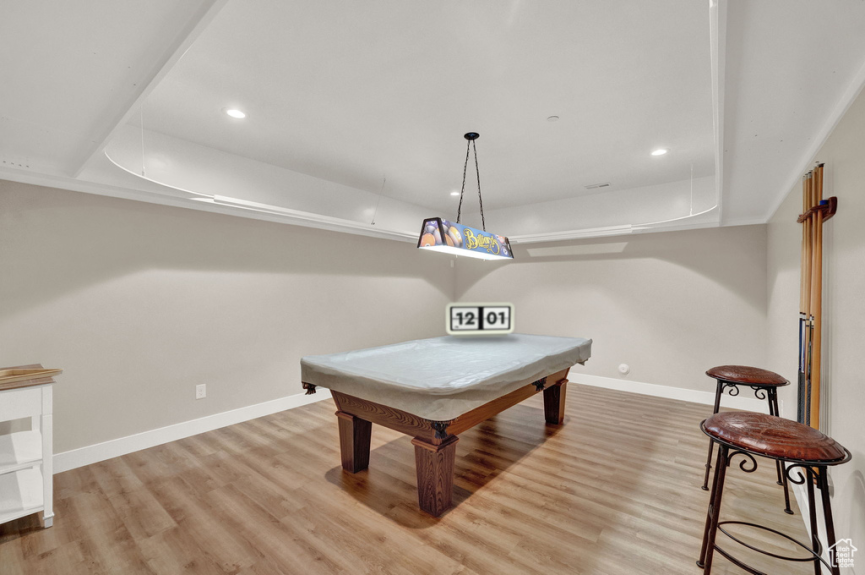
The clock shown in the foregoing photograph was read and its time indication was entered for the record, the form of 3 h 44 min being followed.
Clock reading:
12 h 01 min
